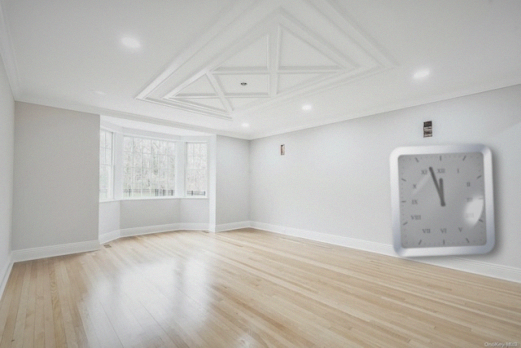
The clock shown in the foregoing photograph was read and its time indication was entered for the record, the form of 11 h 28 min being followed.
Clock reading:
11 h 57 min
